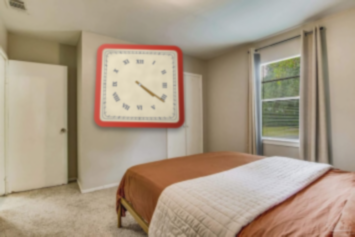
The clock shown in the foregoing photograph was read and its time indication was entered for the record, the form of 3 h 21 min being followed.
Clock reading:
4 h 21 min
